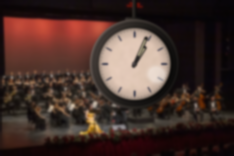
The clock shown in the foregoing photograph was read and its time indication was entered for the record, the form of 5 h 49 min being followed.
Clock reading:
1 h 04 min
